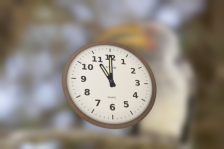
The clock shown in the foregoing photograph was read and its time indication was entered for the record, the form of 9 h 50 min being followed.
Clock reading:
11 h 00 min
